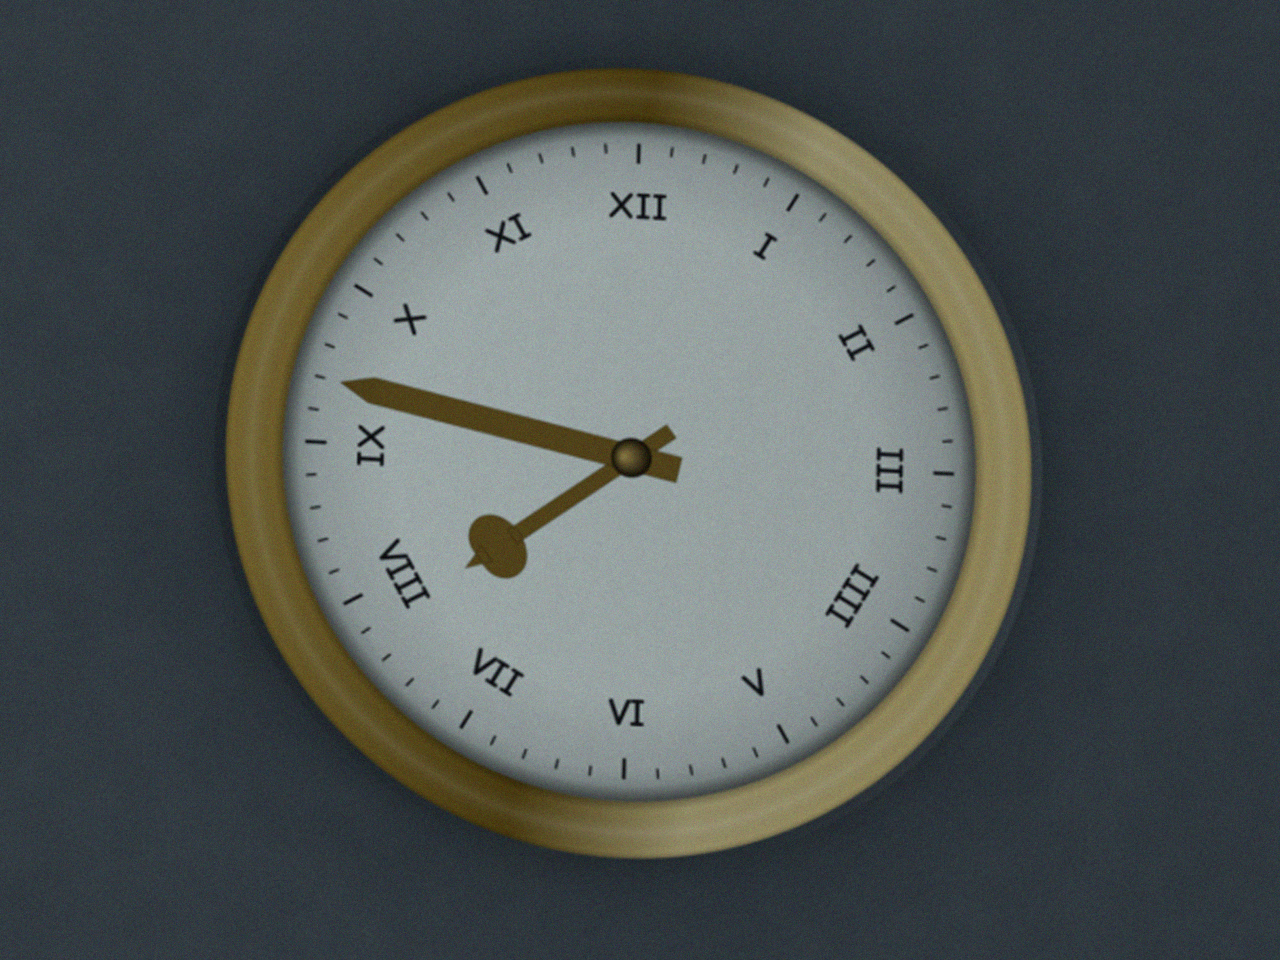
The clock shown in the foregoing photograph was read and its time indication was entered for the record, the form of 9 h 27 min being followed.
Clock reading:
7 h 47 min
